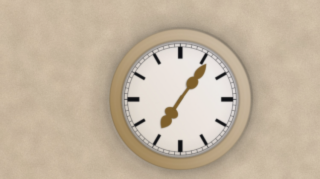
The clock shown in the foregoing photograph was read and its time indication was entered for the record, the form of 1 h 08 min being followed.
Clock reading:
7 h 06 min
